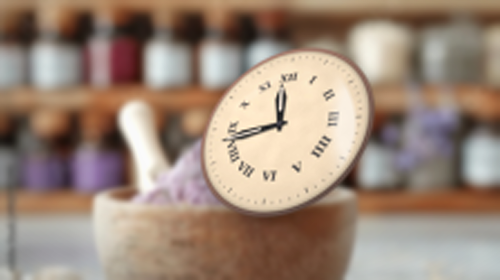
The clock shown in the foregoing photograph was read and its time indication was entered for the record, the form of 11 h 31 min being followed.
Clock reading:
11 h 43 min
